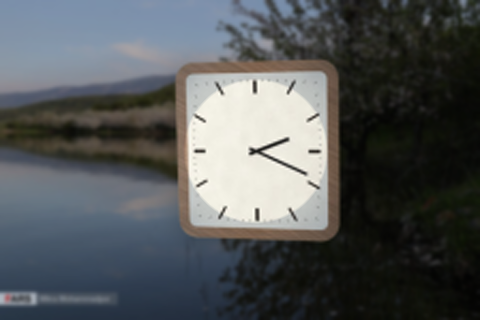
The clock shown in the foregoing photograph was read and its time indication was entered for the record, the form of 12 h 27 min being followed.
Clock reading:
2 h 19 min
